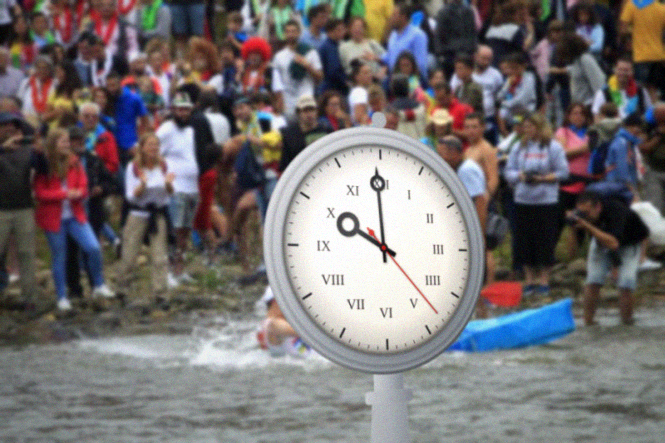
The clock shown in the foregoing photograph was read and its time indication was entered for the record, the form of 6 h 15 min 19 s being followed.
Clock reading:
9 h 59 min 23 s
